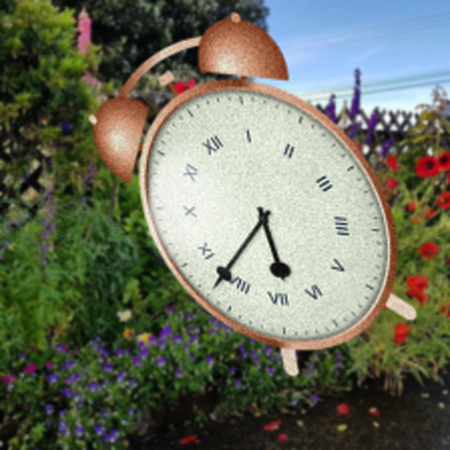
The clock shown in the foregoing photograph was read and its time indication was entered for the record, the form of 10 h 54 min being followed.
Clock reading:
6 h 42 min
